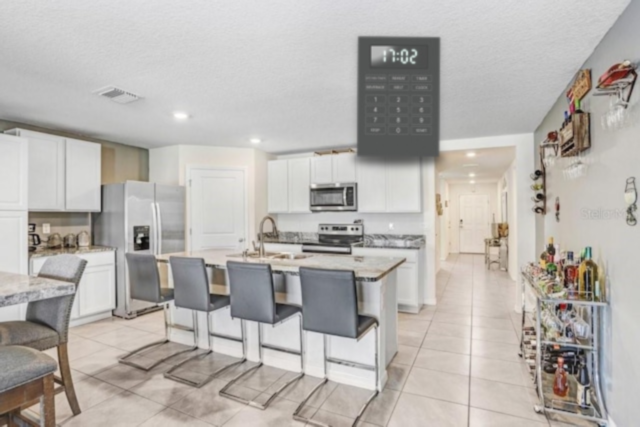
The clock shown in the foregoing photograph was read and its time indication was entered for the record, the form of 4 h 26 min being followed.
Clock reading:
17 h 02 min
